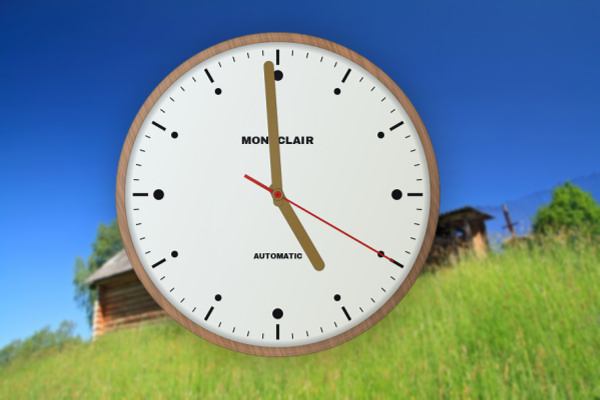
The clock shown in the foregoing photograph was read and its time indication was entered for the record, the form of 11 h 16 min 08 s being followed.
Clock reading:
4 h 59 min 20 s
